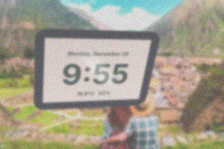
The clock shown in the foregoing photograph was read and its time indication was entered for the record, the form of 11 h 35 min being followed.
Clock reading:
9 h 55 min
